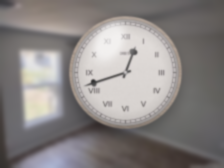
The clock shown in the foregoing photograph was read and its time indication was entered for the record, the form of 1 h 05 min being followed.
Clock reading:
12 h 42 min
